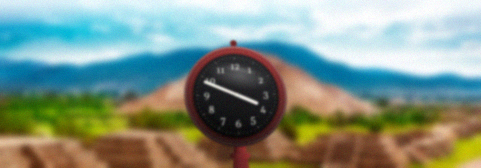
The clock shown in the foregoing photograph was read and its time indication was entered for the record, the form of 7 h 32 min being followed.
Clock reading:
3 h 49 min
